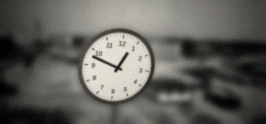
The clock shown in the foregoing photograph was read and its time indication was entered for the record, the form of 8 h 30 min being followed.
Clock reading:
12 h 48 min
